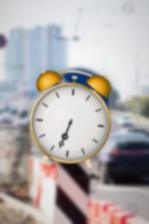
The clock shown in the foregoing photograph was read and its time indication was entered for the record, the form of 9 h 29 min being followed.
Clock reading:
6 h 33 min
